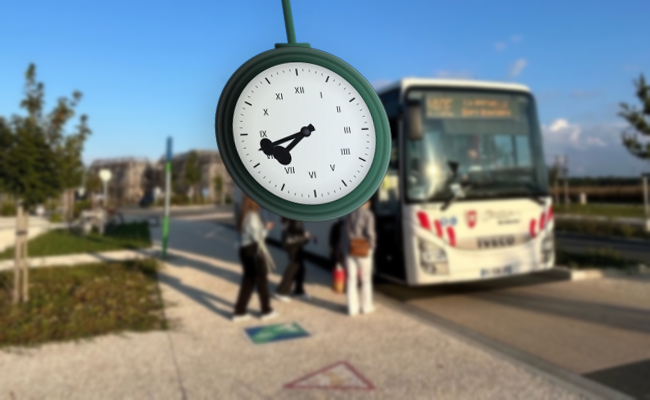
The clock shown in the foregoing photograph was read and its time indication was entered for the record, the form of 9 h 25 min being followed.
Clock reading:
7 h 42 min
